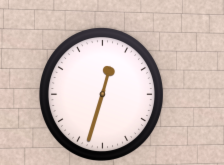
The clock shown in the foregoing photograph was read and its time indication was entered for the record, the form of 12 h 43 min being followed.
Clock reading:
12 h 33 min
